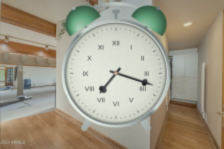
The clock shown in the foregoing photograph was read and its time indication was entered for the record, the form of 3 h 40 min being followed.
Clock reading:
7 h 18 min
